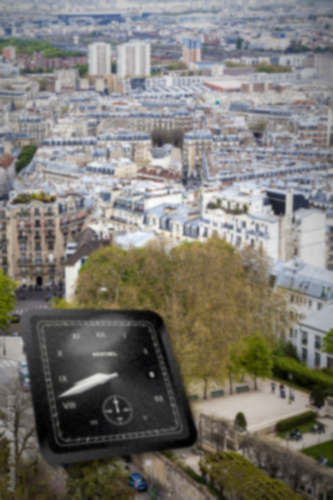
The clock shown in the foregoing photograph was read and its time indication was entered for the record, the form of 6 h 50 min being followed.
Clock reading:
8 h 42 min
